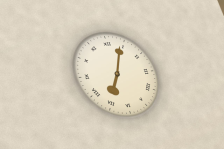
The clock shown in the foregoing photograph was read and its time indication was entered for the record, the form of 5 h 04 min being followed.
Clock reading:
7 h 04 min
